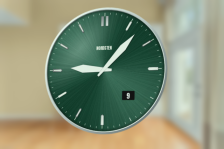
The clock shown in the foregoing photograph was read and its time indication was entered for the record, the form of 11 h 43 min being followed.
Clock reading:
9 h 07 min
